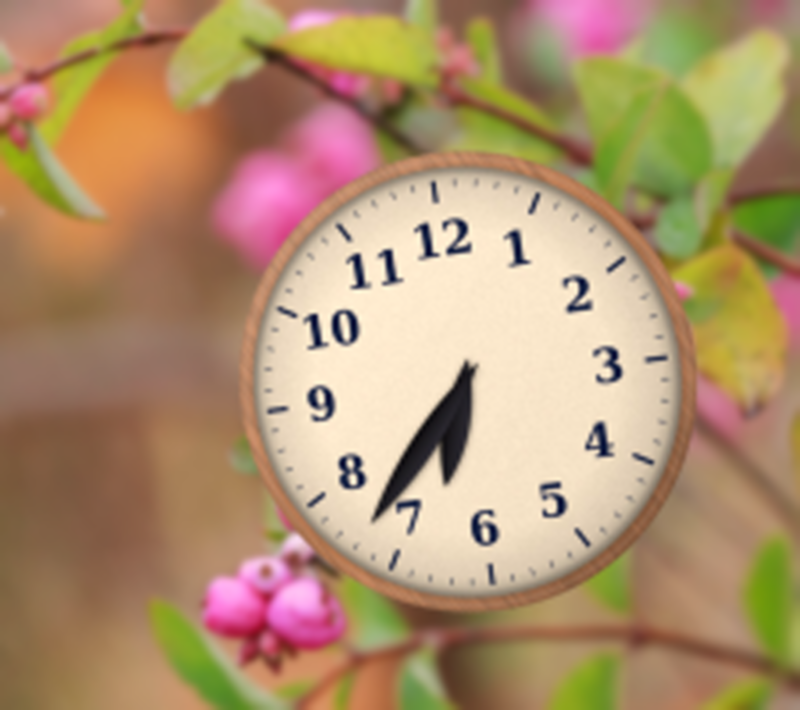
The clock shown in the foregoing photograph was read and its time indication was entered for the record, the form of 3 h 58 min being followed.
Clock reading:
6 h 37 min
